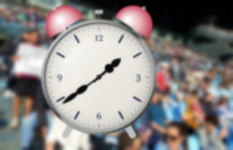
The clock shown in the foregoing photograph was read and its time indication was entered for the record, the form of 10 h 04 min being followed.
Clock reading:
1 h 39 min
